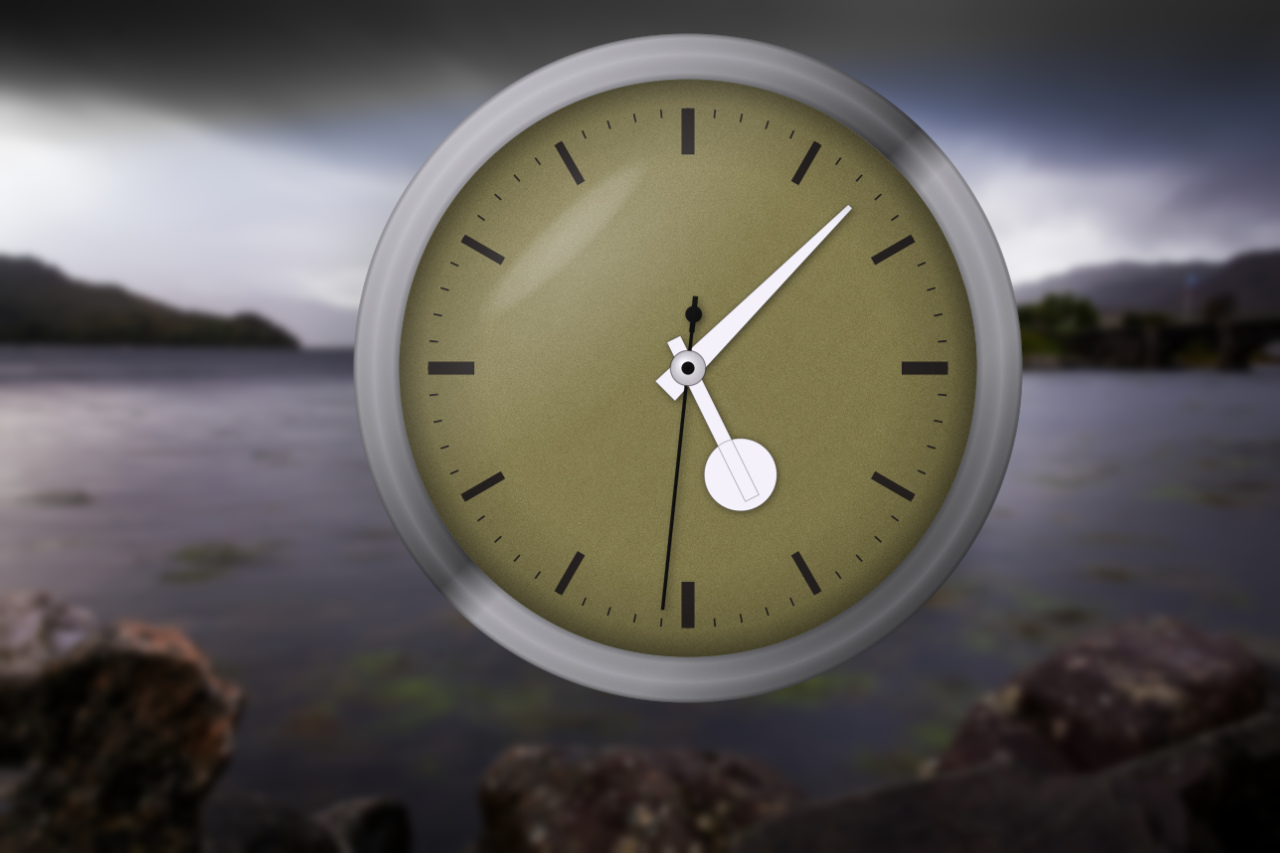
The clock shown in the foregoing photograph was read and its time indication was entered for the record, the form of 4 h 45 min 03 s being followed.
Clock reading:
5 h 07 min 31 s
